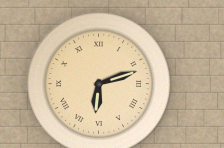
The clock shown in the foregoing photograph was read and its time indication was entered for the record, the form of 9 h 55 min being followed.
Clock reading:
6 h 12 min
